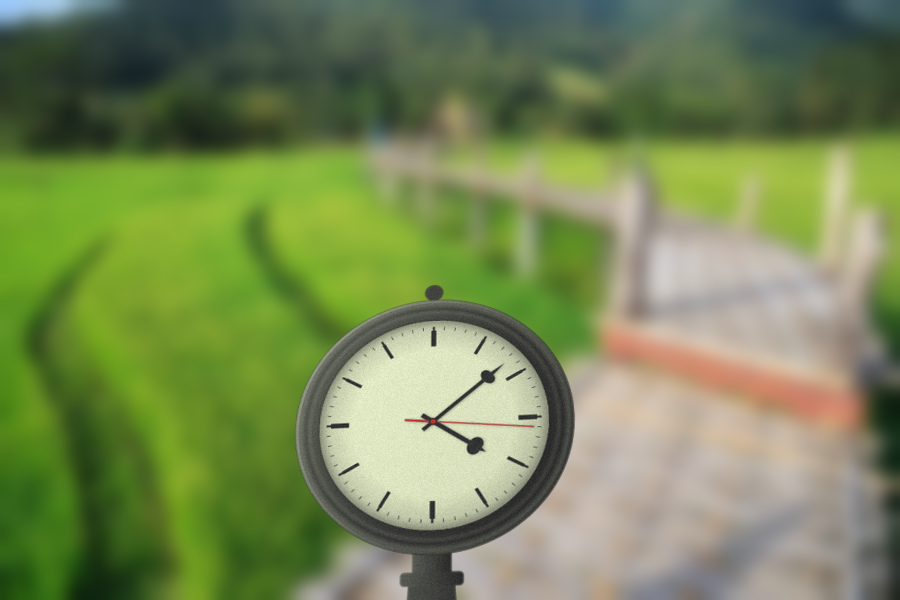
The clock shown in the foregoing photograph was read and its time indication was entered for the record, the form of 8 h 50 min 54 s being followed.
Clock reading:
4 h 08 min 16 s
